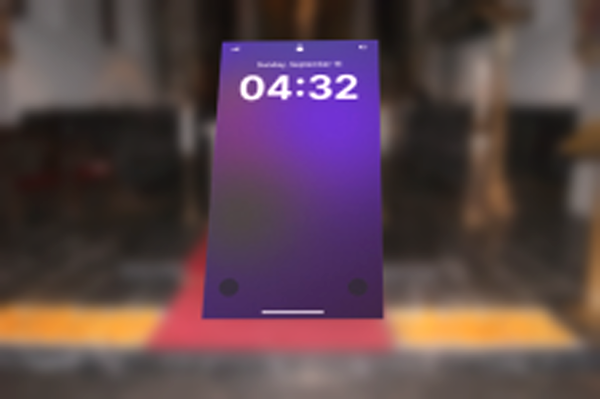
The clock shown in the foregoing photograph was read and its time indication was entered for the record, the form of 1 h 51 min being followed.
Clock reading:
4 h 32 min
